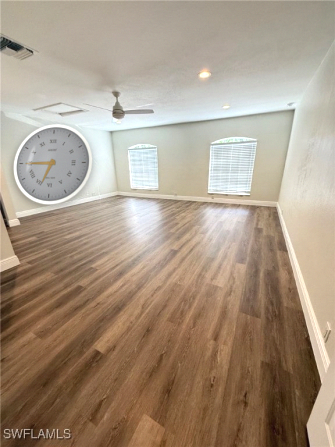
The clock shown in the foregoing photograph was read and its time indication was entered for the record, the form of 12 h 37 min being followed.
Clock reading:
6 h 45 min
